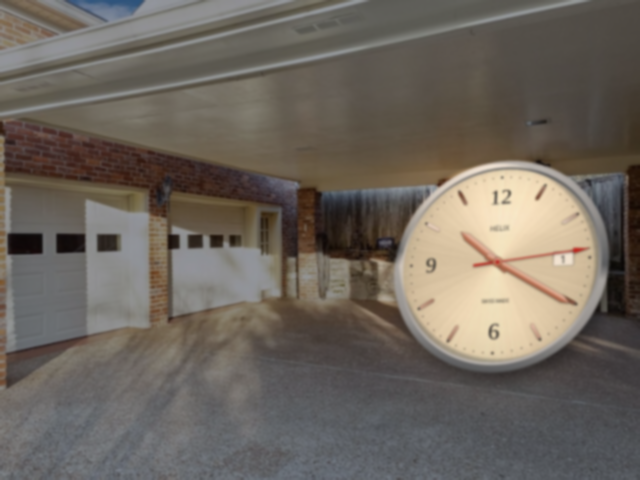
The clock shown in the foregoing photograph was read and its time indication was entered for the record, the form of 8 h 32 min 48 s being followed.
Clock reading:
10 h 20 min 14 s
